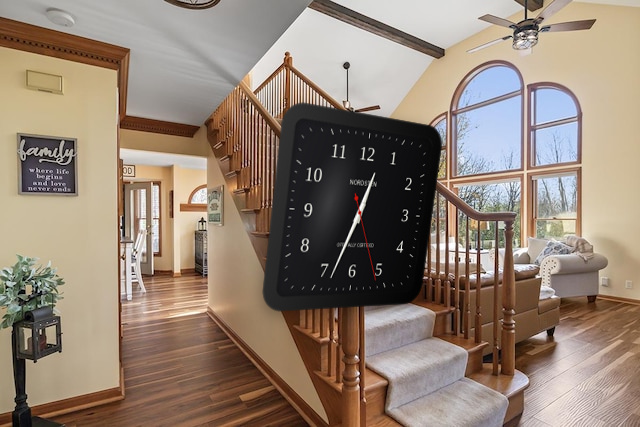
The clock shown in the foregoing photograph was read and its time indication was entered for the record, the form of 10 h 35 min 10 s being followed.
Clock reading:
12 h 33 min 26 s
